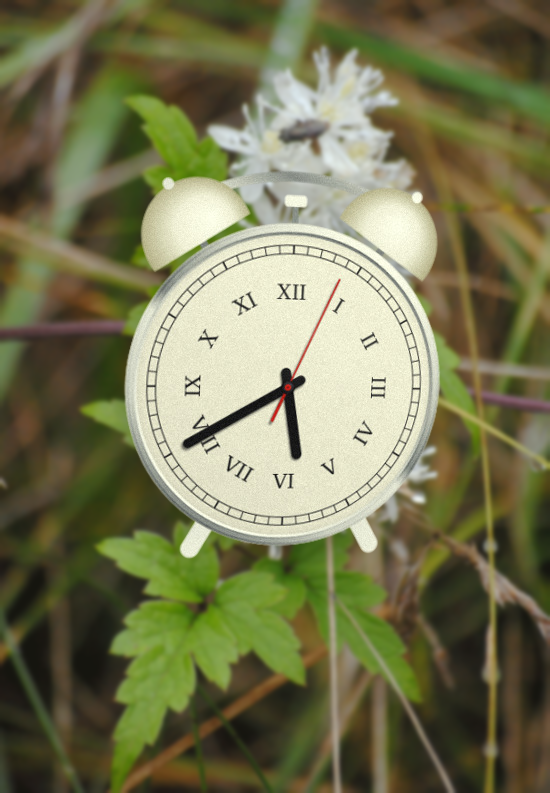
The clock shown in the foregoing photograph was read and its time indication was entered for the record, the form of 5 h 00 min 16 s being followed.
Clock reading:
5 h 40 min 04 s
